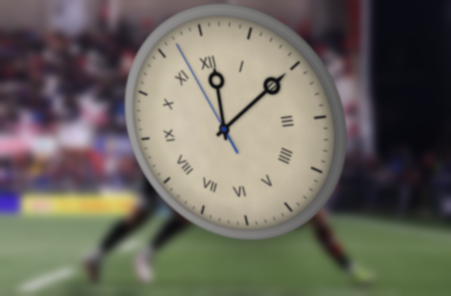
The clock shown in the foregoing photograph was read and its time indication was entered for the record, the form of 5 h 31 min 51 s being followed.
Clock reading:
12 h 09 min 57 s
